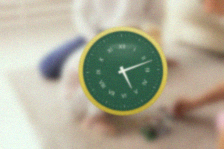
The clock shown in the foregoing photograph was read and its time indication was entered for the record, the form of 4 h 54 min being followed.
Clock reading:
5 h 12 min
